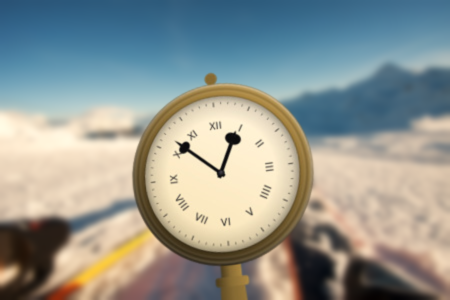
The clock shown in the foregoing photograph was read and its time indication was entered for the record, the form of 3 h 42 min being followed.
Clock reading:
12 h 52 min
